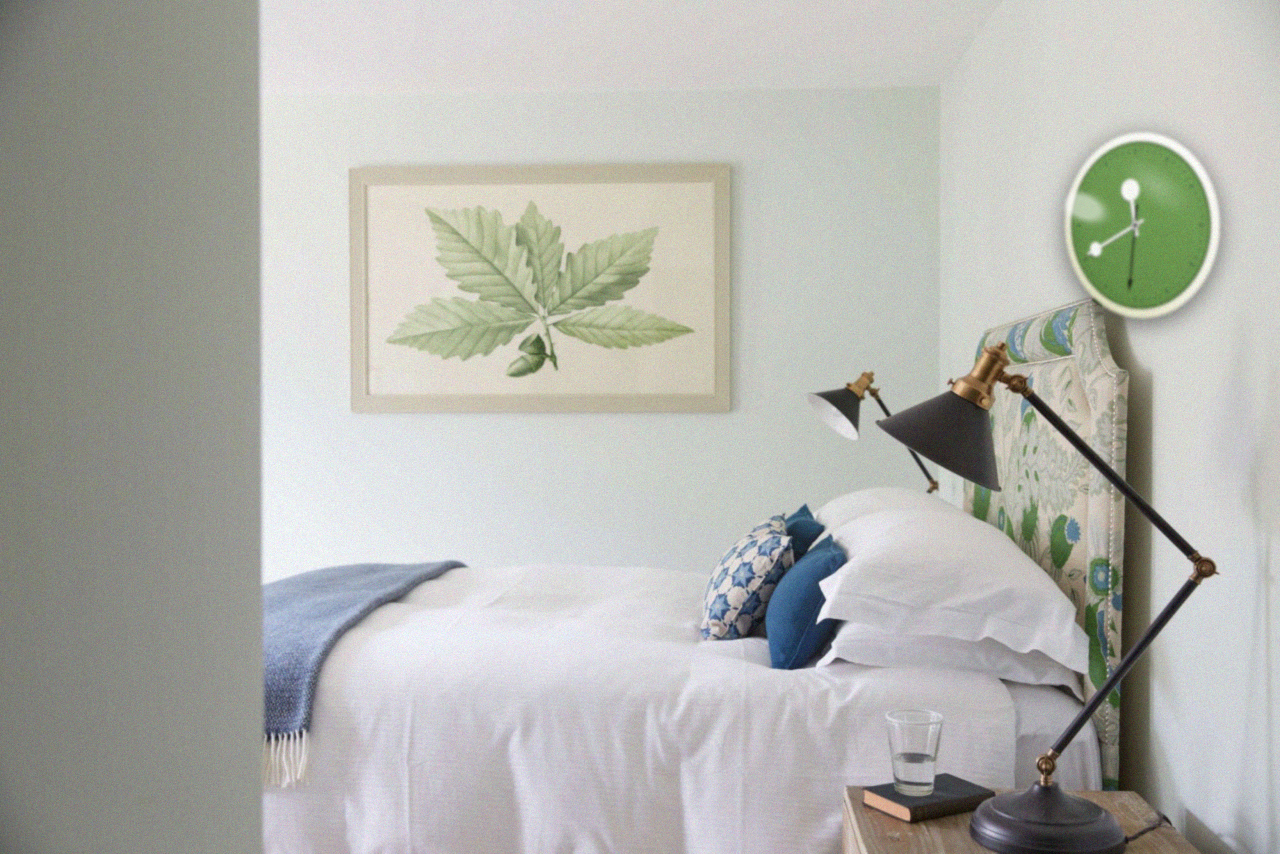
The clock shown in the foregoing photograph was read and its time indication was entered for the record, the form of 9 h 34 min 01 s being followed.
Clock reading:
11 h 40 min 31 s
